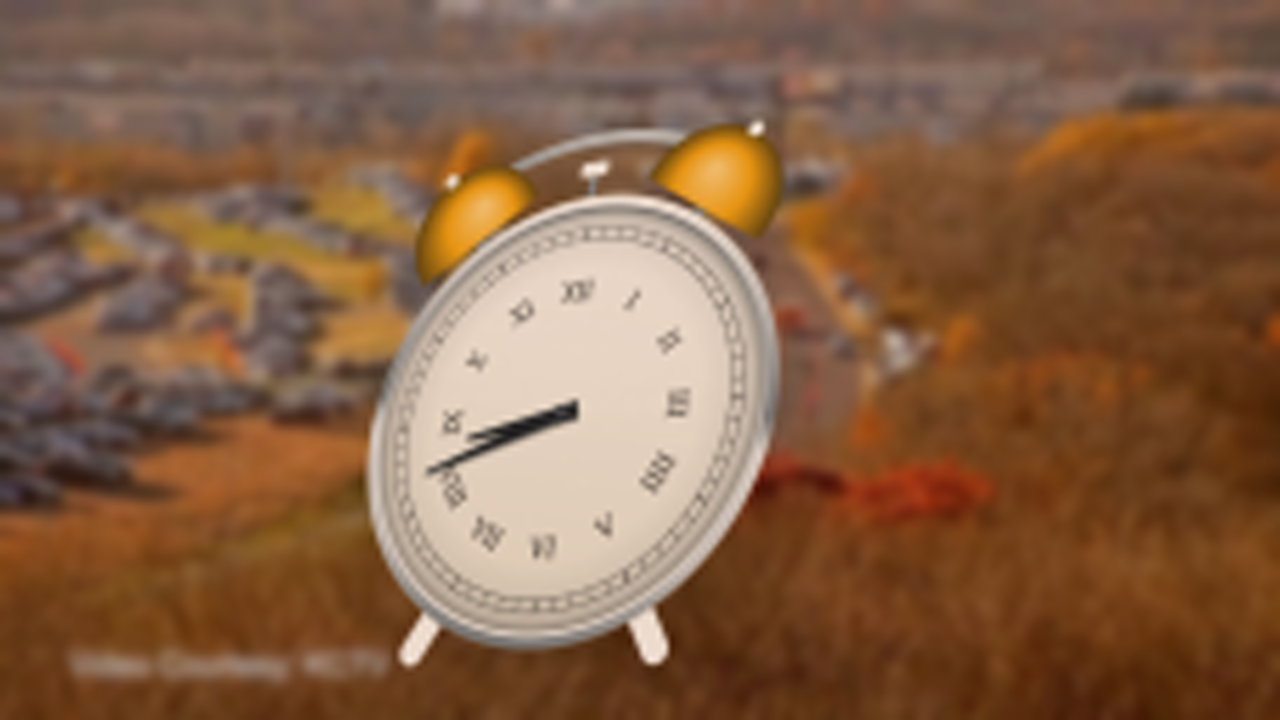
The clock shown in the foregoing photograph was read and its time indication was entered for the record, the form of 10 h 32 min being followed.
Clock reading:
8 h 42 min
